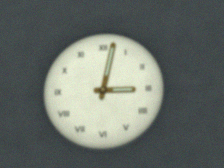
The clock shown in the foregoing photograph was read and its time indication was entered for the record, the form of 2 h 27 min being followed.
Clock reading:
3 h 02 min
